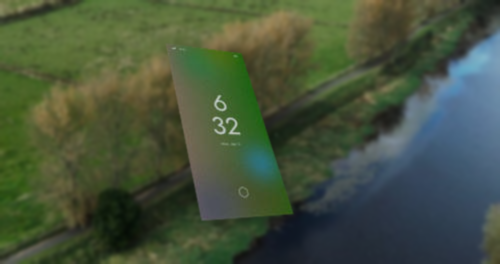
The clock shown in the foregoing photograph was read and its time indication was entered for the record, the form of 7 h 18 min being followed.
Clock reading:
6 h 32 min
